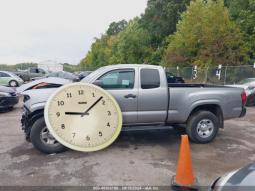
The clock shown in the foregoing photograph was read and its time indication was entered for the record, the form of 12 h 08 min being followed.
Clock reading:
9 h 08 min
